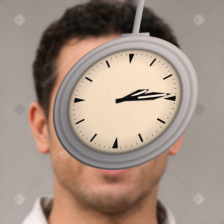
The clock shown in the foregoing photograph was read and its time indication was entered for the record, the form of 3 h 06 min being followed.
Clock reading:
2 h 14 min
